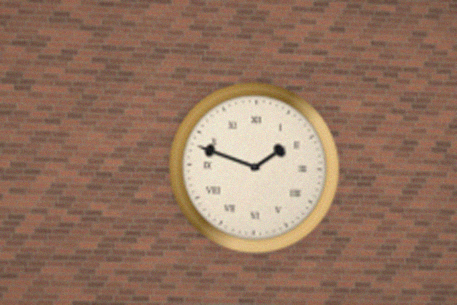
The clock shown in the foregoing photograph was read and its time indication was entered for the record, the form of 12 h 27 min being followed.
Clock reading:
1 h 48 min
